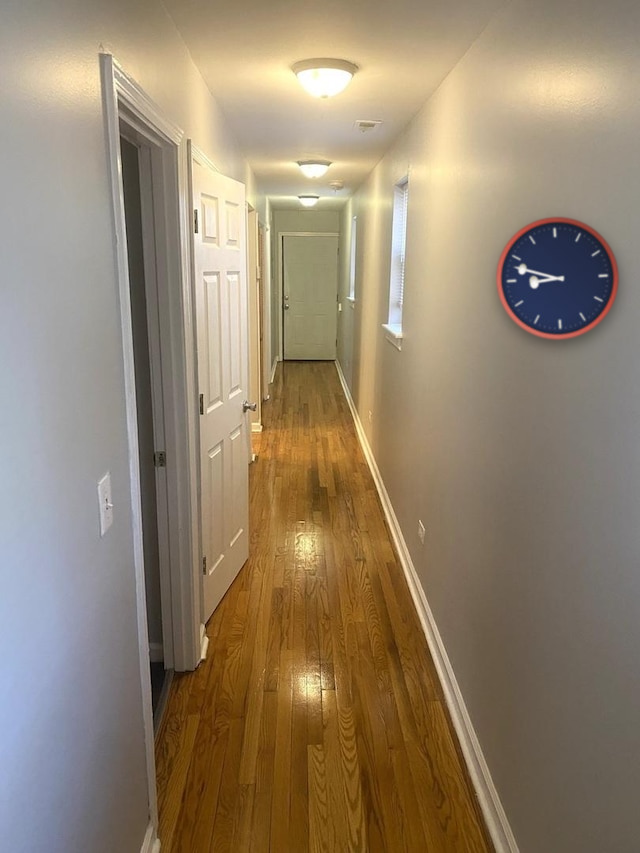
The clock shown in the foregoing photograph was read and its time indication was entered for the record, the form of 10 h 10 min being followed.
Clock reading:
8 h 48 min
